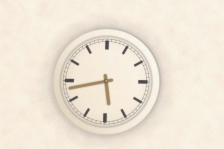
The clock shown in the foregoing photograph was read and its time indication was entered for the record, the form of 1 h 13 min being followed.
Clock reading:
5 h 43 min
